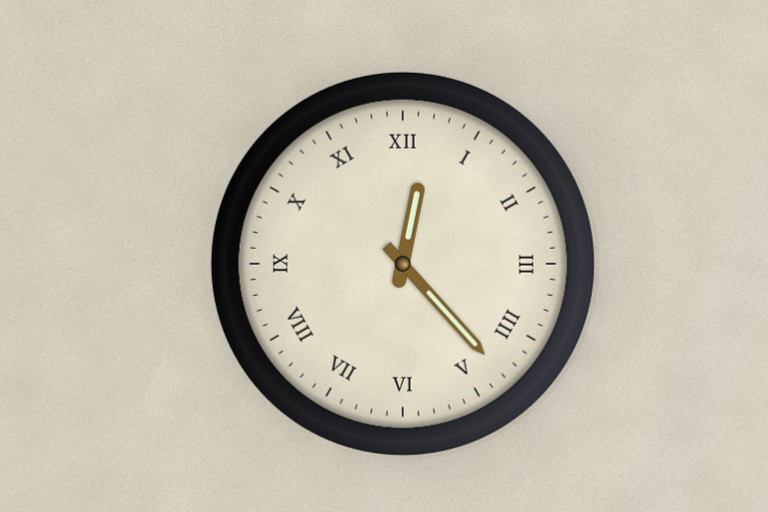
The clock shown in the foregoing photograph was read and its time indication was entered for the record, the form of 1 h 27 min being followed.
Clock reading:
12 h 23 min
